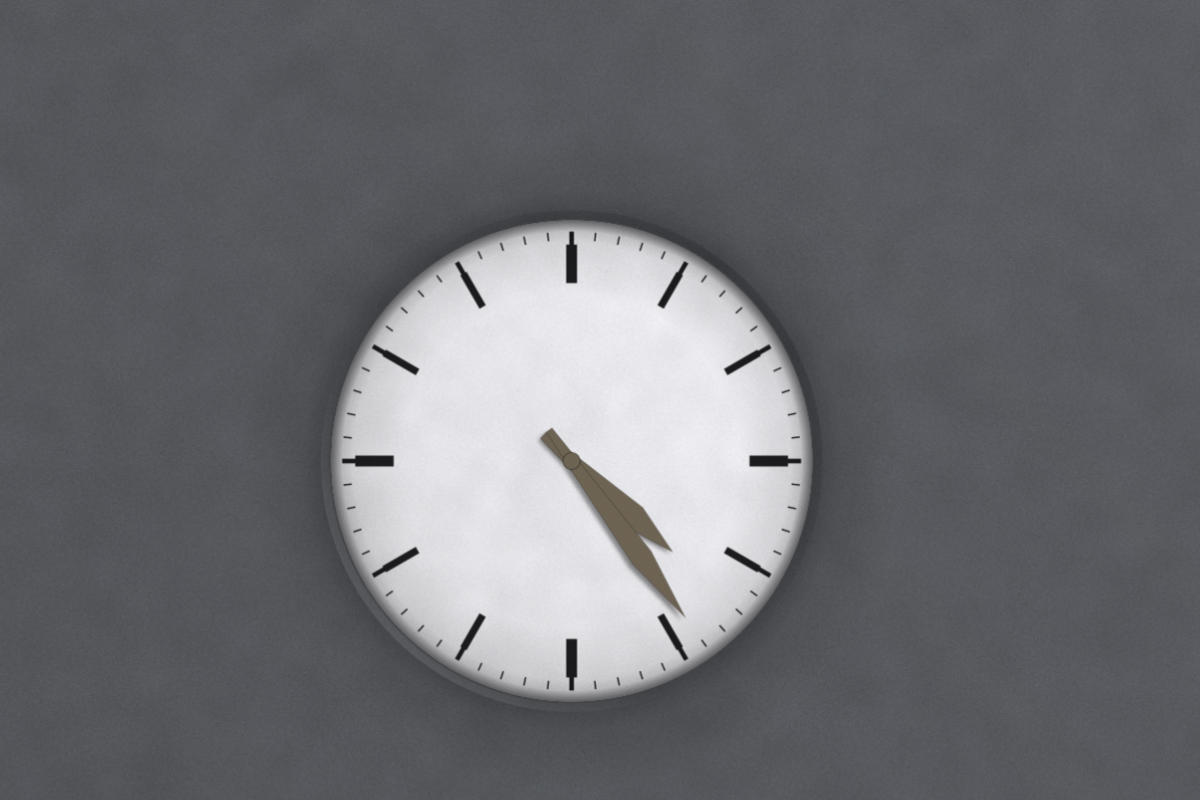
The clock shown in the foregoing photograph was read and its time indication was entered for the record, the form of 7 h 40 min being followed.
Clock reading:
4 h 24 min
